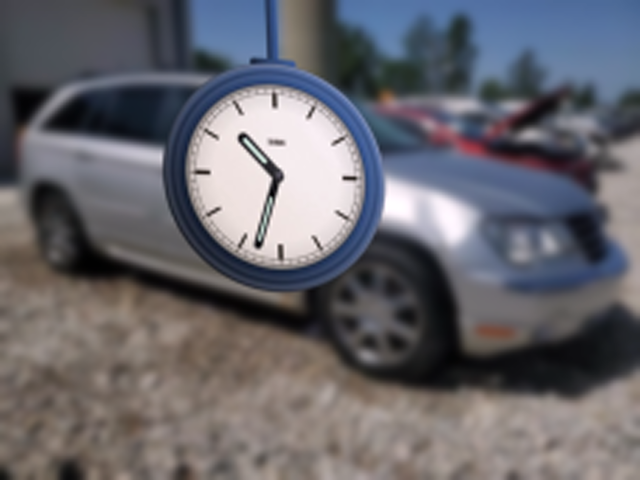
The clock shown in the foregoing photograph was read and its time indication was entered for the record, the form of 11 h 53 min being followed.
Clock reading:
10 h 33 min
